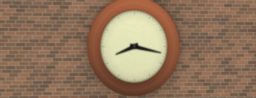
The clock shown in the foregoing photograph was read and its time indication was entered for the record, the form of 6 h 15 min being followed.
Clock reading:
8 h 17 min
